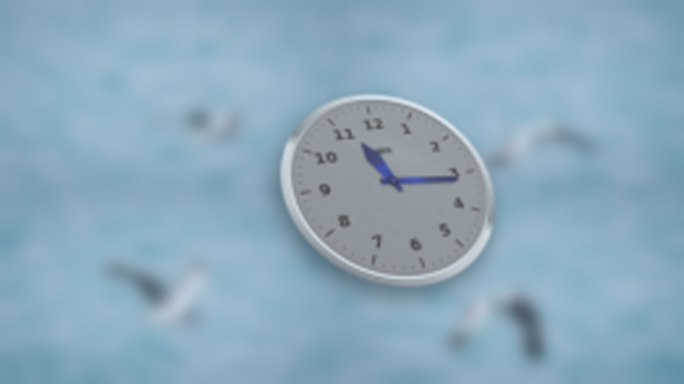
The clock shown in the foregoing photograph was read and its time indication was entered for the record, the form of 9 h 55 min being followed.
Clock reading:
11 h 16 min
